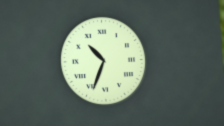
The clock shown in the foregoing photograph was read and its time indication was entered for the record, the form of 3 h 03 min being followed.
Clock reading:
10 h 34 min
